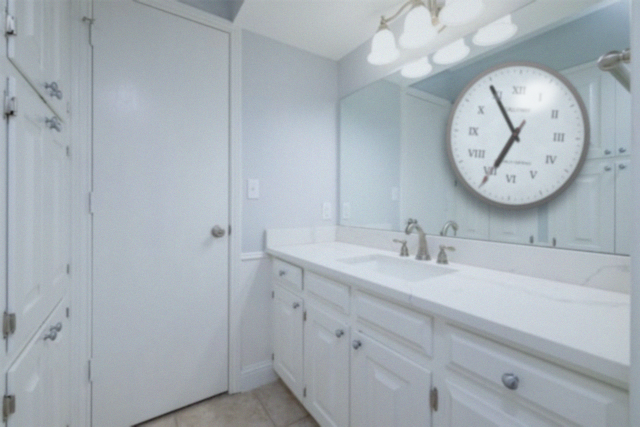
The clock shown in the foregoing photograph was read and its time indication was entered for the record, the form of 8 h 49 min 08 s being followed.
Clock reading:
6 h 54 min 35 s
